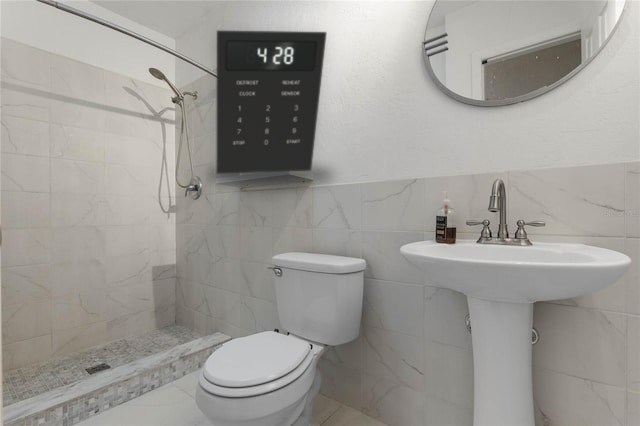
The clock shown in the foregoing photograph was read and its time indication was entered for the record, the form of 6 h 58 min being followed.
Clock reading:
4 h 28 min
